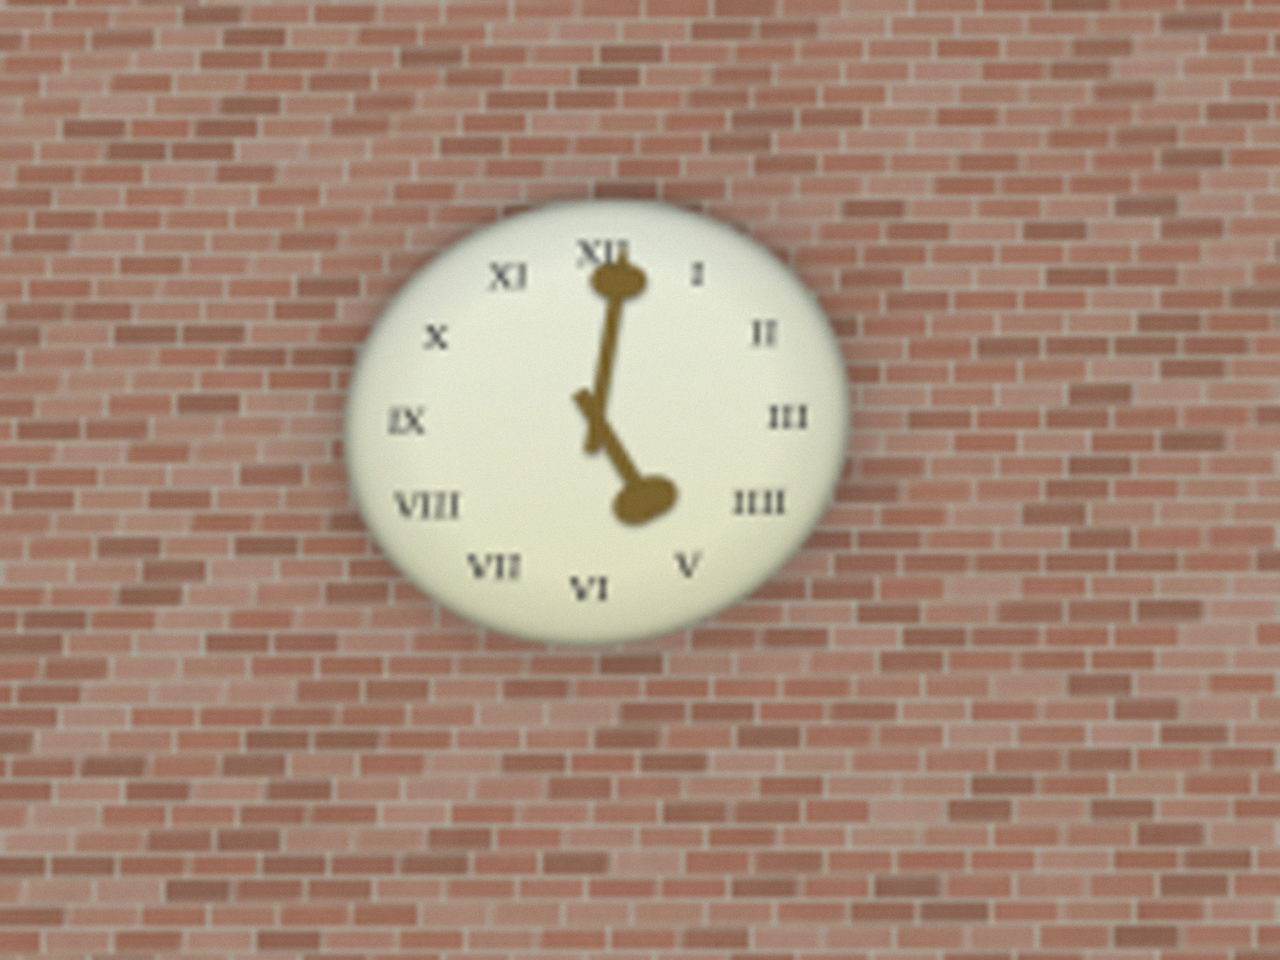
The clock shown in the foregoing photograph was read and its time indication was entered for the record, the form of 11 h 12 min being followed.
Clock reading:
5 h 01 min
